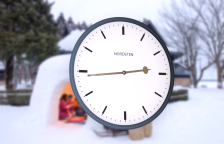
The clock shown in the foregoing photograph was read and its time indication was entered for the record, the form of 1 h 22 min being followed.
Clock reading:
2 h 44 min
